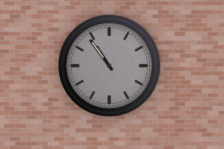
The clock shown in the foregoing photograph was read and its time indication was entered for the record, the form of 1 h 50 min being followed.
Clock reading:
10 h 54 min
